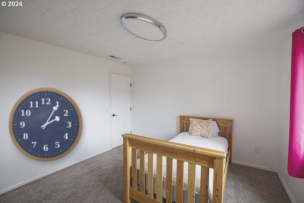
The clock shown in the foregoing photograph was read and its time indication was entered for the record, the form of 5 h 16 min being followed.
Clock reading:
2 h 05 min
